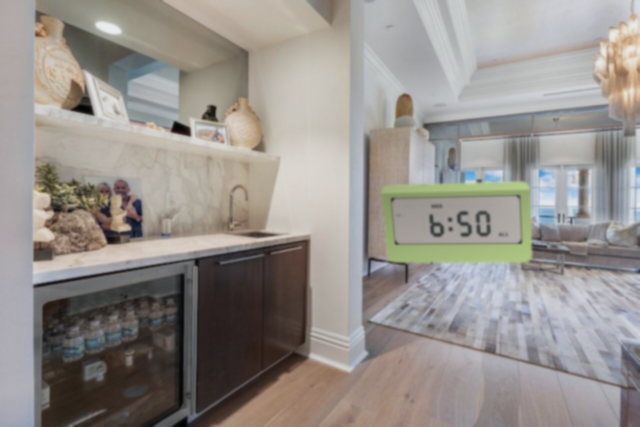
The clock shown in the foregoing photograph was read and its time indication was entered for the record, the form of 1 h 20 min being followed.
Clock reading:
6 h 50 min
